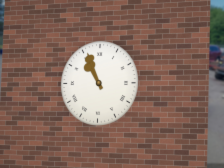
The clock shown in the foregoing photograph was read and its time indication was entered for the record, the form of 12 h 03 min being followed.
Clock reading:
10 h 56 min
